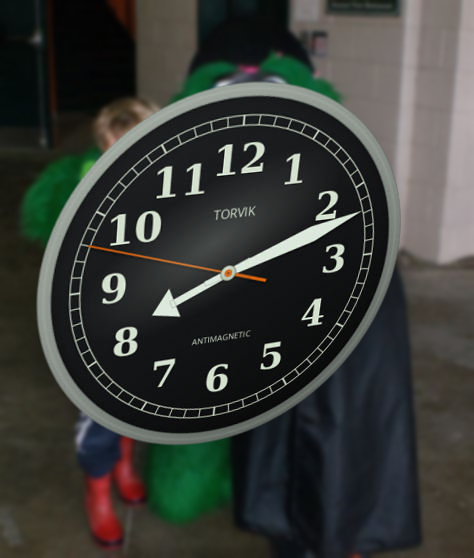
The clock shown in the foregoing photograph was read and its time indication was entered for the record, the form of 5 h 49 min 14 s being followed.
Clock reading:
8 h 11 min 48 s
